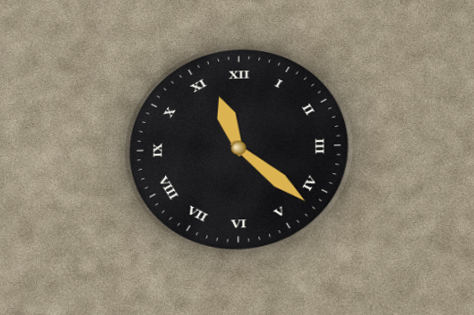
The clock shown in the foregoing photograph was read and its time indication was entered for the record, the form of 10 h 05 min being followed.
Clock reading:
11 h 22 min
